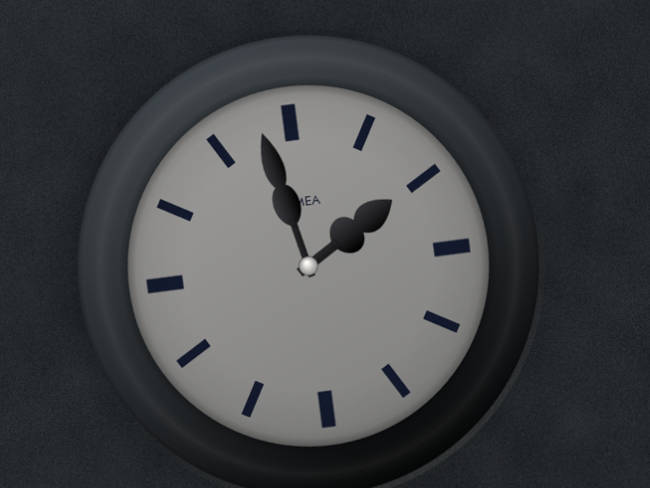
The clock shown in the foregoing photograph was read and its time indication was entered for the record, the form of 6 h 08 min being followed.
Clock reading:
1 h 58 min
